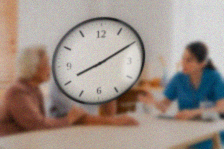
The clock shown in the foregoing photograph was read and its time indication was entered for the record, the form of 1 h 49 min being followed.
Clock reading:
8 h 10 min
